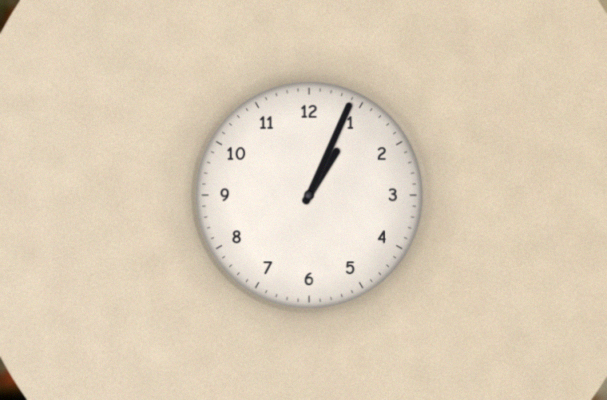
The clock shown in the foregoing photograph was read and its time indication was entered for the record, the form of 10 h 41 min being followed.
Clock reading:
1 h 04 min
